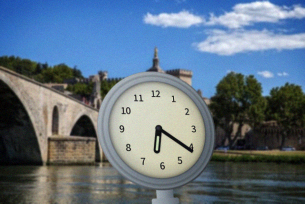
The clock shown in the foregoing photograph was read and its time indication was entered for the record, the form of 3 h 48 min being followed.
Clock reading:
6 h 21 min
